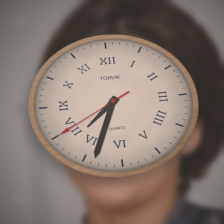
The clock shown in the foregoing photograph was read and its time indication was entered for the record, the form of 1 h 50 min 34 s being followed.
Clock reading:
7 h 33 min 40 s
